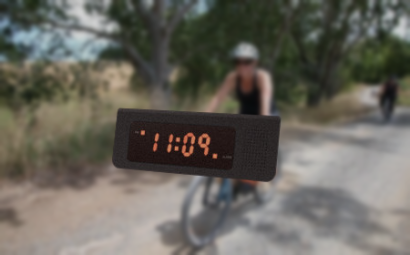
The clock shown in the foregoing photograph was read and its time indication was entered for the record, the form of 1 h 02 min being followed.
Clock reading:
11 h 09 min
